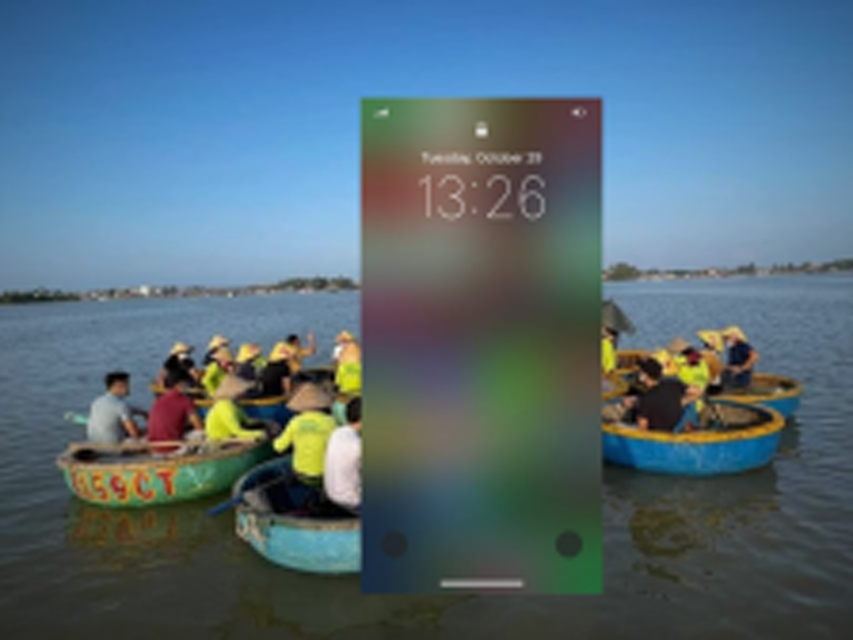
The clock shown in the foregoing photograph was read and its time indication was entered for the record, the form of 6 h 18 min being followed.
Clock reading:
13 h 26 min
